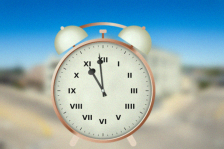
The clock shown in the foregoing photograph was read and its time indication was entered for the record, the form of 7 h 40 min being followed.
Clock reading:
10 h 59 min
